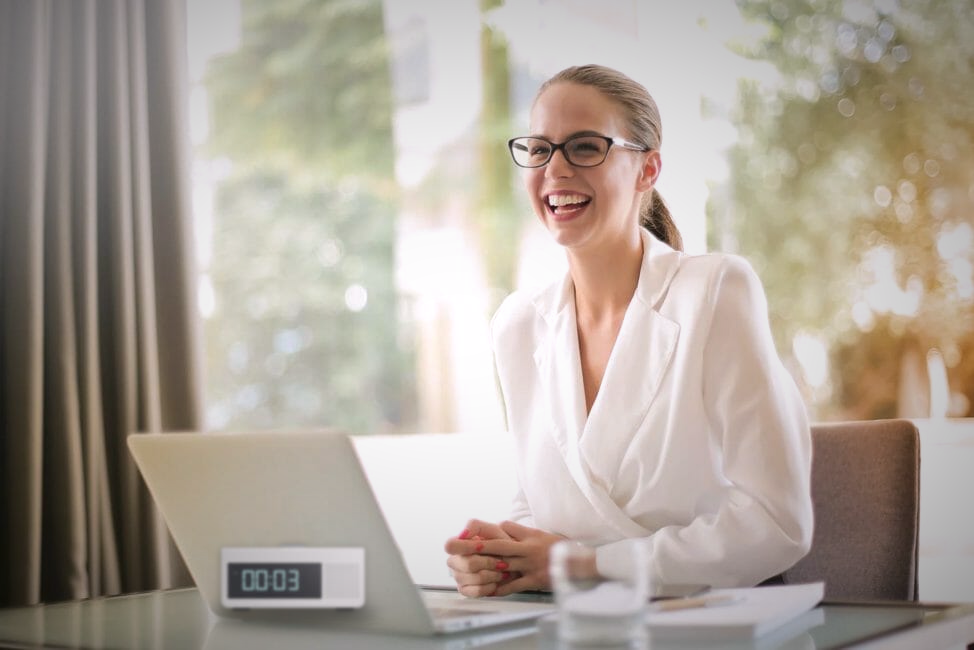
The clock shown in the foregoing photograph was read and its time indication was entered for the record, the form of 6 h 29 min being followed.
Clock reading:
0 h 03 min
